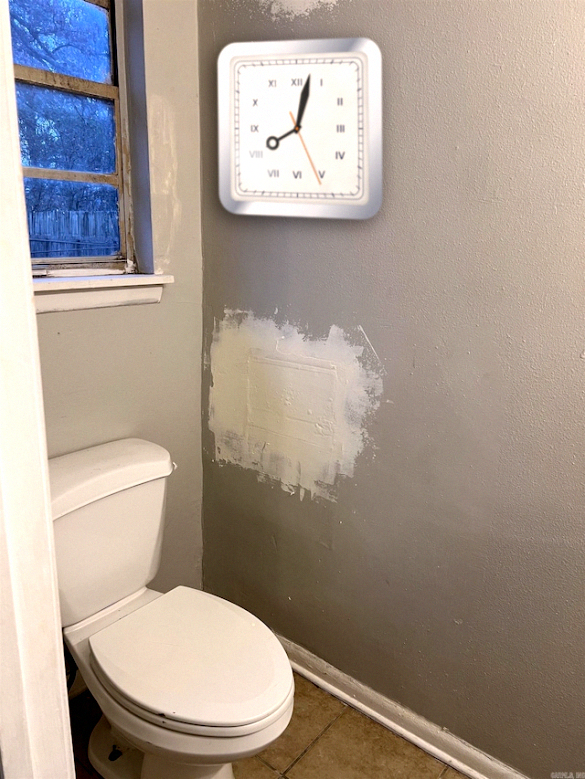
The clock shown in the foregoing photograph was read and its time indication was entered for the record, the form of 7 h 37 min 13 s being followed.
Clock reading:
8 h 02 min 26 s
